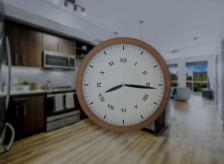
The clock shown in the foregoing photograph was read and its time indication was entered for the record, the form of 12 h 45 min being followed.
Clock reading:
8 h 16 min
